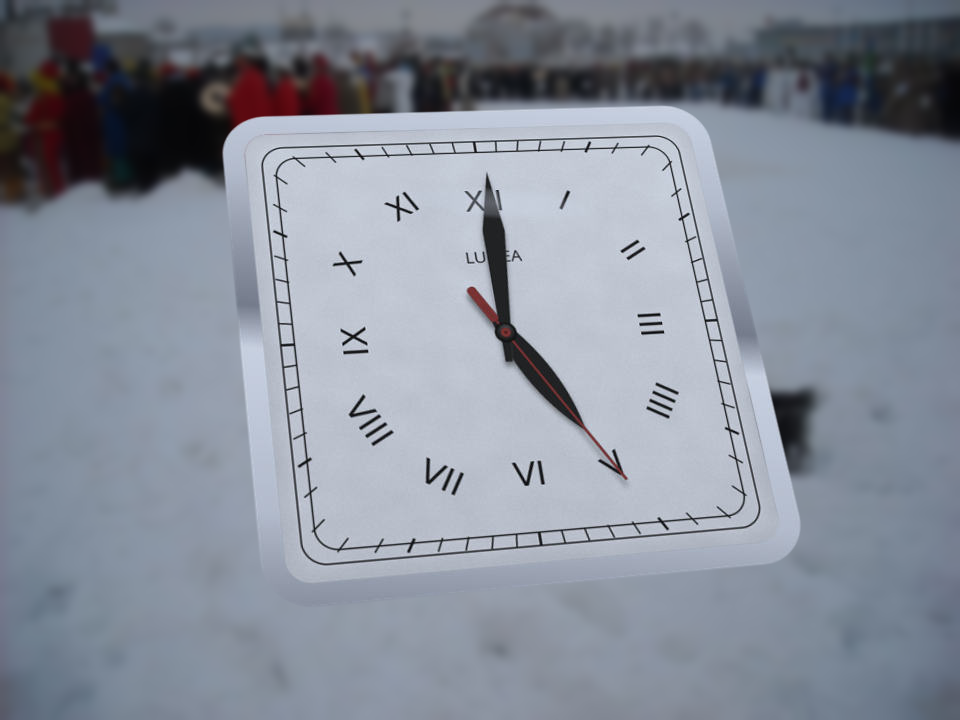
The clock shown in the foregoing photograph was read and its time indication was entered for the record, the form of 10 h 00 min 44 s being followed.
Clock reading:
5 h 00 min 25 s
